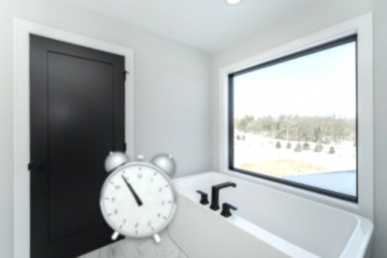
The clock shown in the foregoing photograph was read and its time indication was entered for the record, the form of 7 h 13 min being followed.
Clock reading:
10 h 54 min
